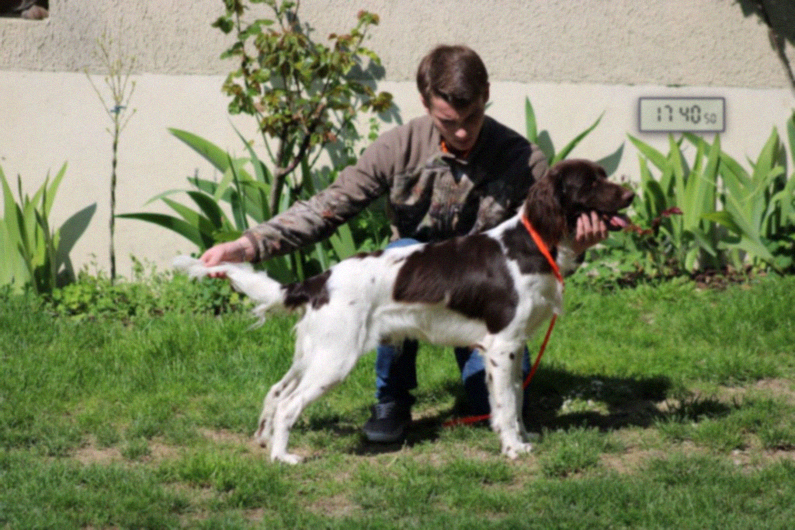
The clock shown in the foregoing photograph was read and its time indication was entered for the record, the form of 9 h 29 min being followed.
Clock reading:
17 h 40 min
